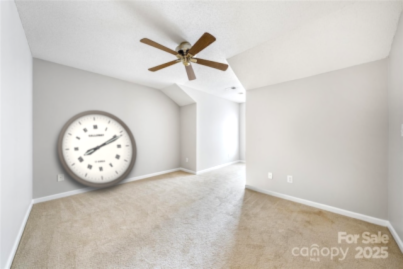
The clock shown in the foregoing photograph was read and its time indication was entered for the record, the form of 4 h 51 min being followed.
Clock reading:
8 h 11 min
